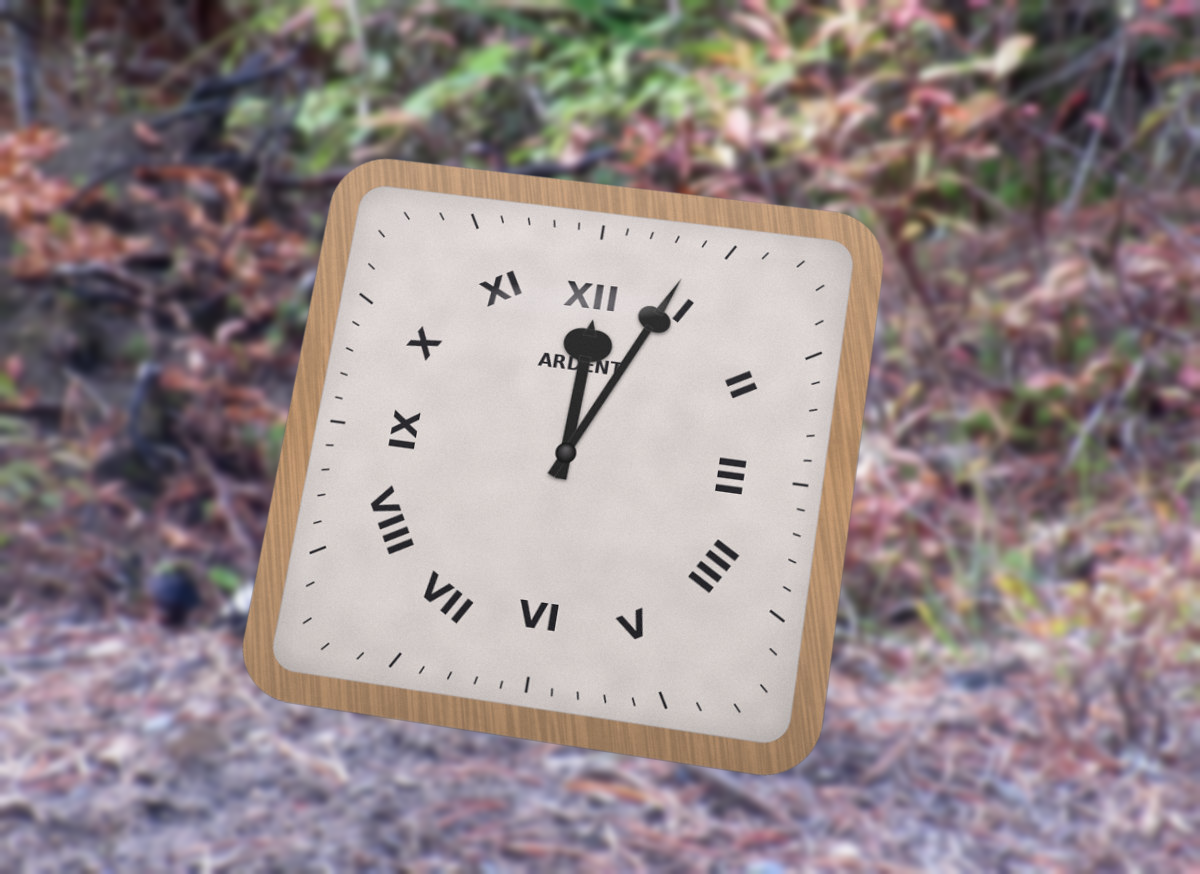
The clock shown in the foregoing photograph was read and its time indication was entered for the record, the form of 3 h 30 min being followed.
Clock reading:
12 h 04 min
